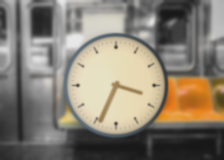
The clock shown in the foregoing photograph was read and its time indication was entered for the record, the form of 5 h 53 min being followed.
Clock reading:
3 h 34 min
